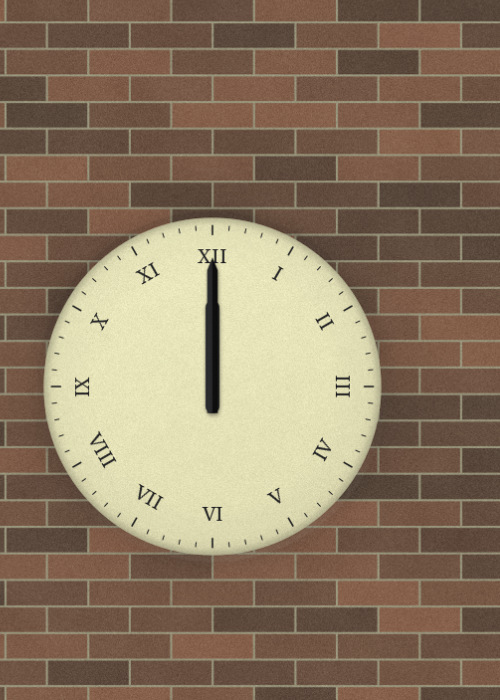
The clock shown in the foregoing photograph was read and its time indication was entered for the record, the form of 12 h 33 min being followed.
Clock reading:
12 h 00 min
